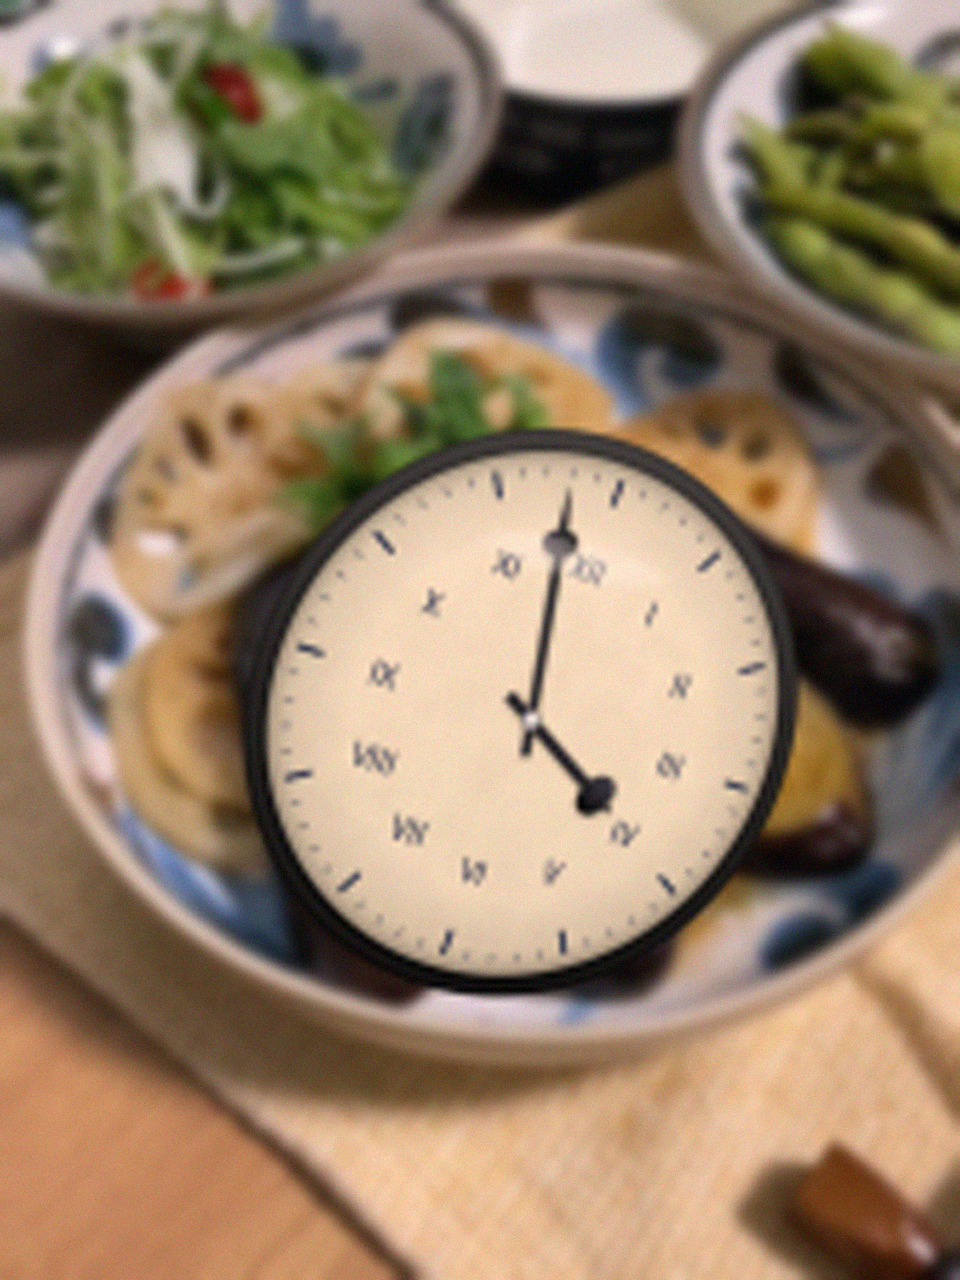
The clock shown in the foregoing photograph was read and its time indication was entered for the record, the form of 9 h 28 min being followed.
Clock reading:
3 h 58 min
